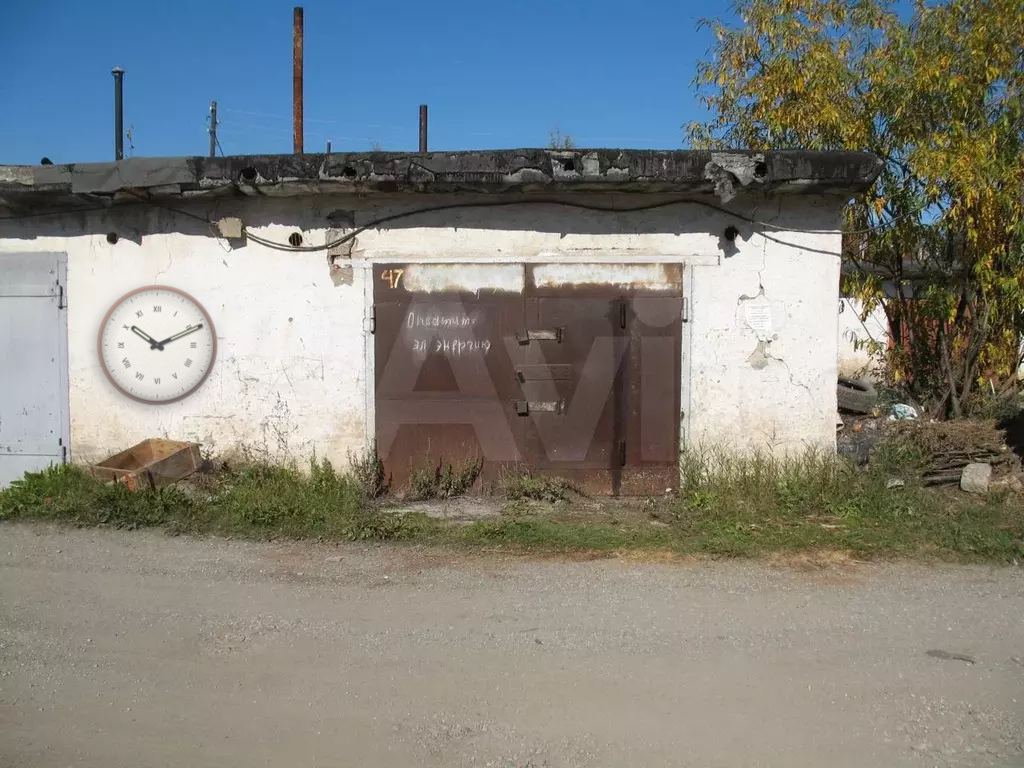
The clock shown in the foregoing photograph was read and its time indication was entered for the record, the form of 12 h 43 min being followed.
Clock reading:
10 h 11 min
